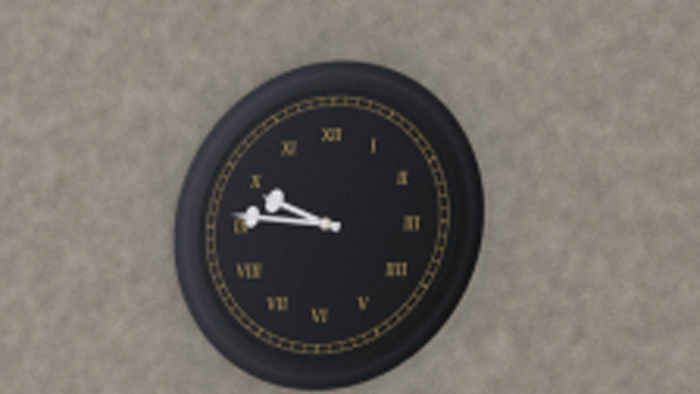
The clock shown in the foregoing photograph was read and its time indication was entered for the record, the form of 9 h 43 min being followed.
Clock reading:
9 h 46 min
